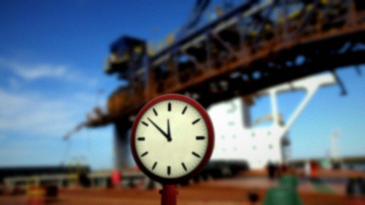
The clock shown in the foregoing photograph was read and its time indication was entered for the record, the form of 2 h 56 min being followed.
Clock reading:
11 h 52 min
